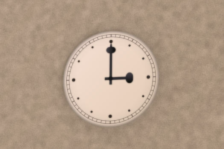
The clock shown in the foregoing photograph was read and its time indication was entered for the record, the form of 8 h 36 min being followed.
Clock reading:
3 h 00 min
